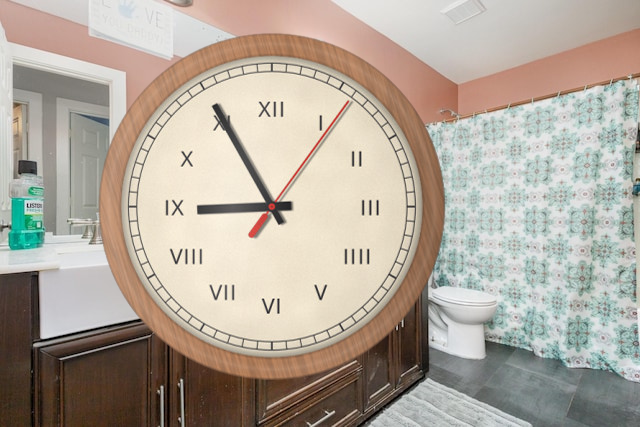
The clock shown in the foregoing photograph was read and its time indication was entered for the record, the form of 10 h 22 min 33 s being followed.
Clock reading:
8 h 55 min 06 s
